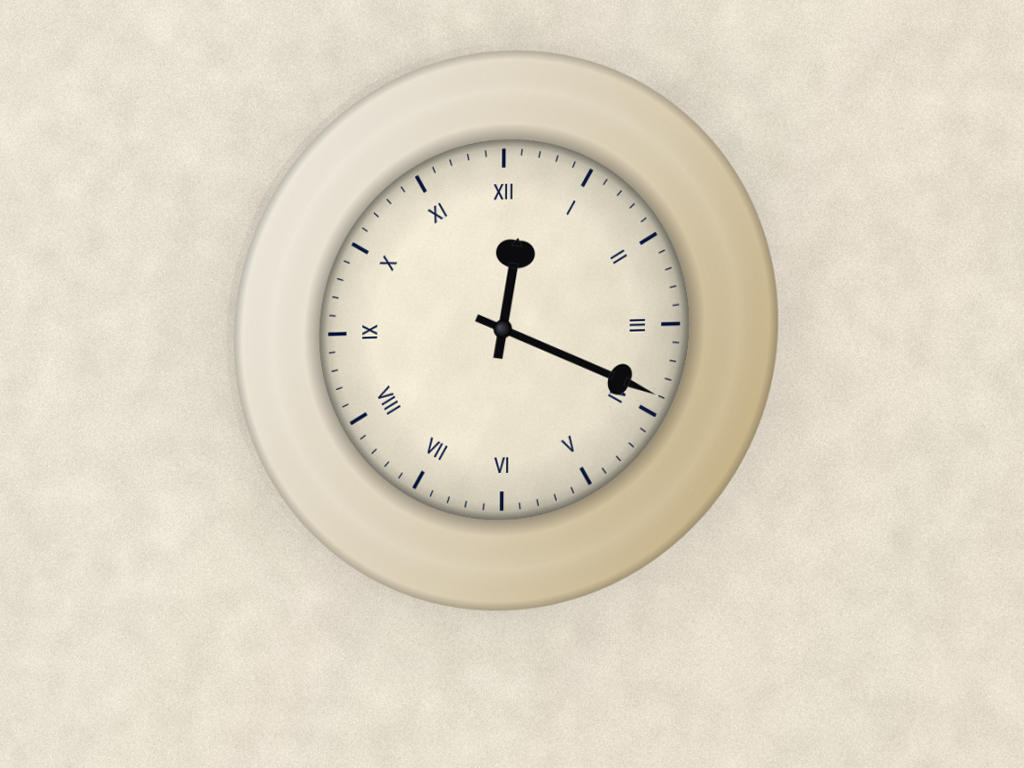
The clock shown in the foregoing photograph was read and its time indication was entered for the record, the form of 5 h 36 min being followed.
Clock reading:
12 h 19 min
